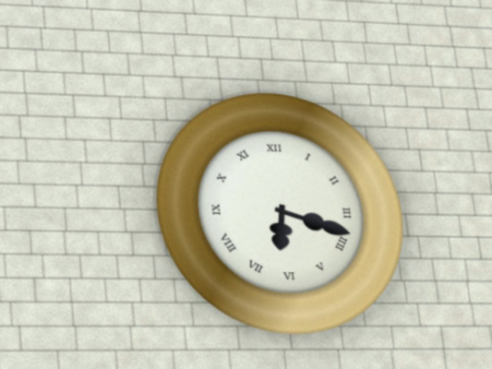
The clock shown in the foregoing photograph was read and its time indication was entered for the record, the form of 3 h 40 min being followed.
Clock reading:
6 h 18 min
